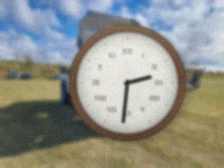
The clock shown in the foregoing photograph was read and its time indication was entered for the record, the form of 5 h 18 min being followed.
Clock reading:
2 h 31 min
